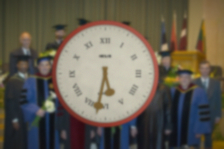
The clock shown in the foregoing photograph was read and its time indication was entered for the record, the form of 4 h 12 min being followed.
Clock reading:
5 h 32 min
